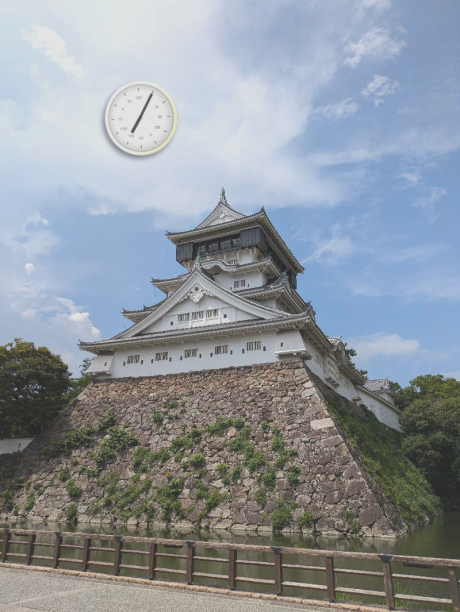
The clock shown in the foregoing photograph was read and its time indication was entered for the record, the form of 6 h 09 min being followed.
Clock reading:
7 h 05 min
